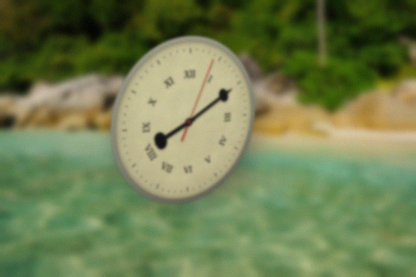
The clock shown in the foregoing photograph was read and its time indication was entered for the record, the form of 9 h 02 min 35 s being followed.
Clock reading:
8 h 10 min 04 s
